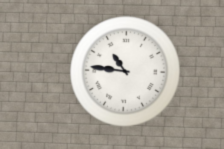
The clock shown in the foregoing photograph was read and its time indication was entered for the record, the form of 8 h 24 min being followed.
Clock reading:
10 h 46 min
